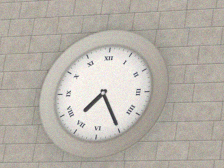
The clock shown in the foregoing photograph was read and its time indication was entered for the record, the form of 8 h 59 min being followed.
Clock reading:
7 h 25 min
